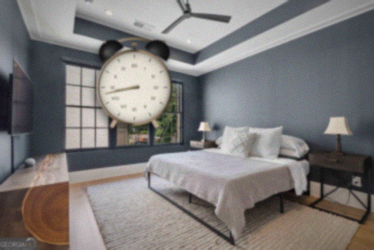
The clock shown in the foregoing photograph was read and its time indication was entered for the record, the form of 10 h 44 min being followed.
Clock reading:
8 h 43 min
